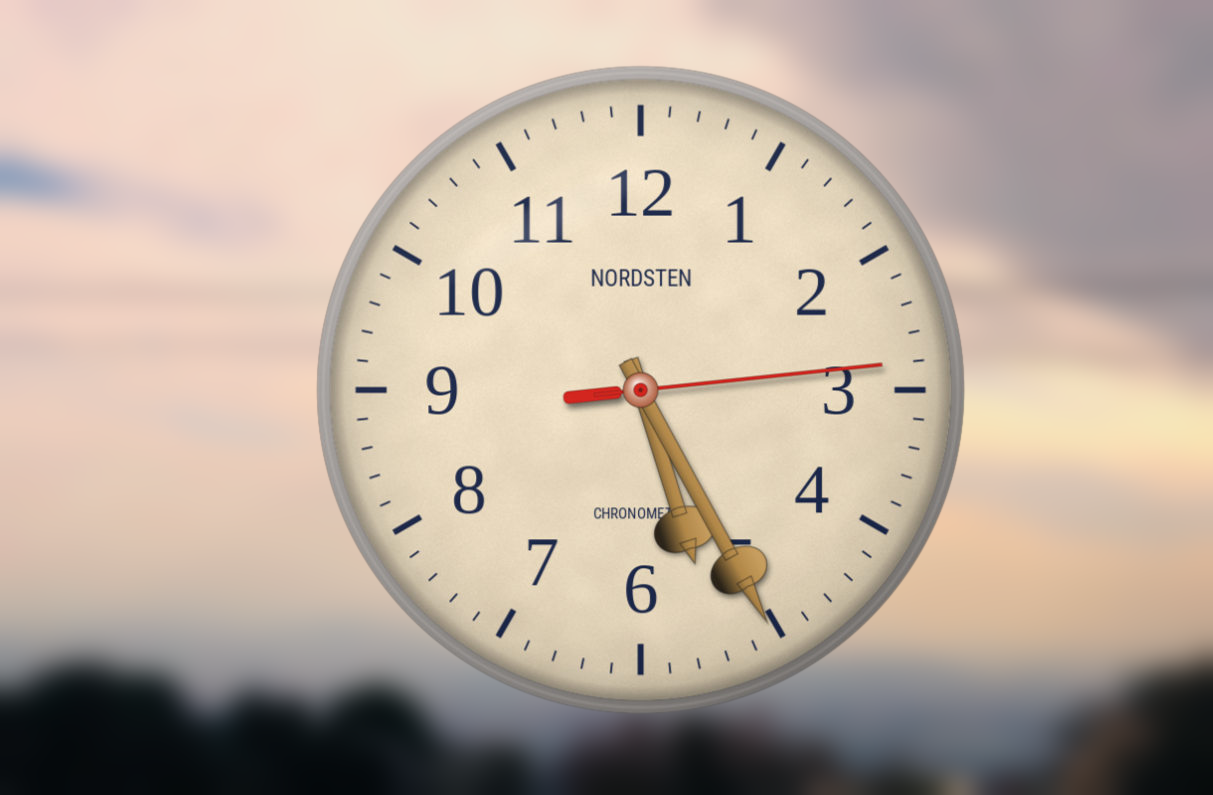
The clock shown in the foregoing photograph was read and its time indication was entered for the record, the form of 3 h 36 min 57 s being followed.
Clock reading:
5 h 25 min 14 s
